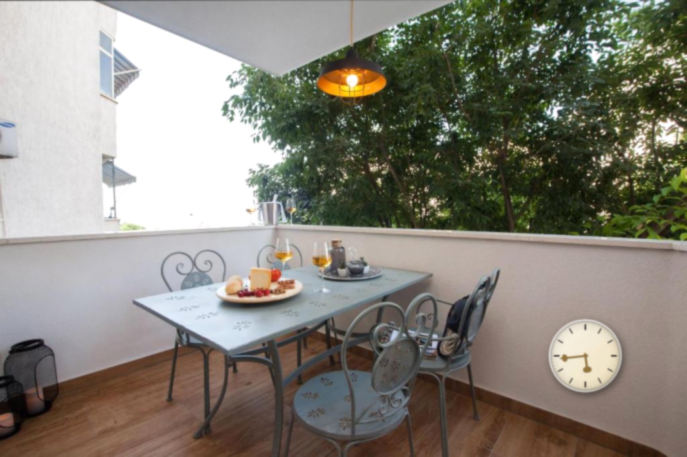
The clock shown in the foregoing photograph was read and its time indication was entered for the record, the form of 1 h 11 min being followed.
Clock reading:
5 h 44 min
